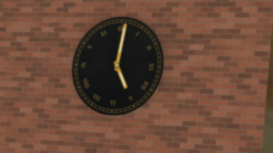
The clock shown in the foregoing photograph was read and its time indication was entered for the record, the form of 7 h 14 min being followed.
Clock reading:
5 h 01 min
